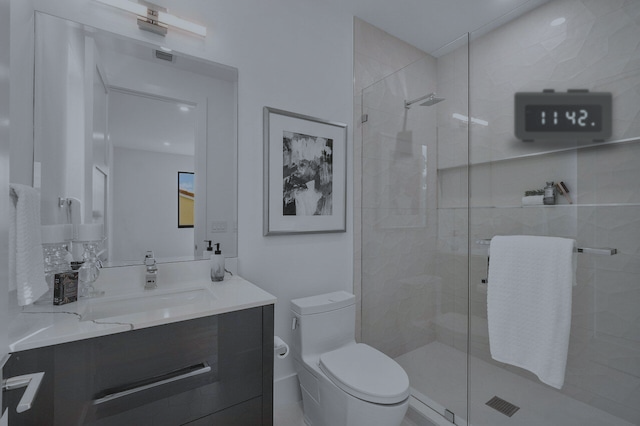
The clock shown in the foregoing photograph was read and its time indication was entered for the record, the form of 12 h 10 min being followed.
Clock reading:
11 h 42 min
